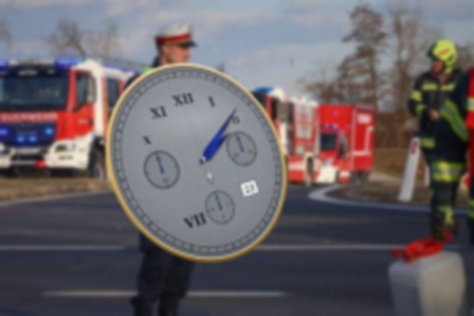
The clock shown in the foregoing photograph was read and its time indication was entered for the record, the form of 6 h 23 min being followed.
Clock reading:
2 h 09 min
